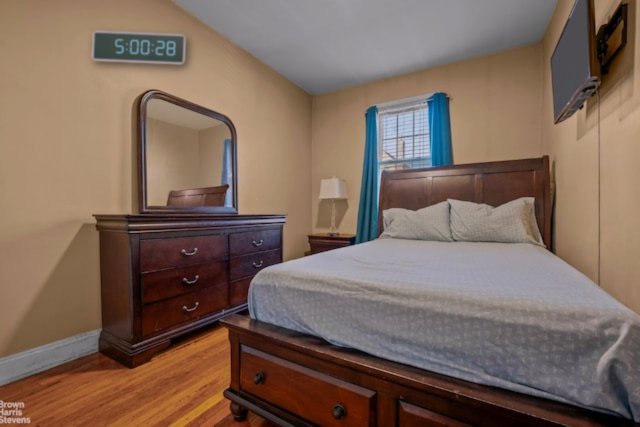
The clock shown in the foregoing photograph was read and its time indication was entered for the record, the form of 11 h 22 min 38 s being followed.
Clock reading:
5 h 00 min 28 s
